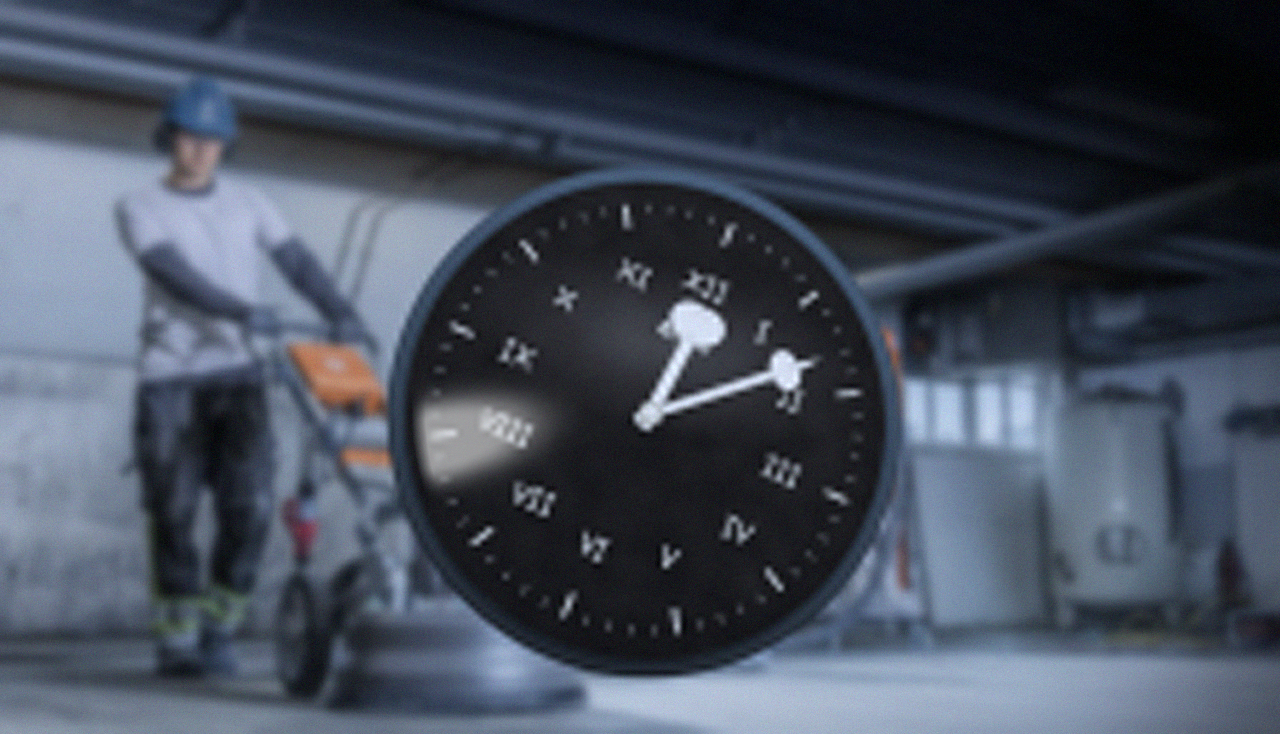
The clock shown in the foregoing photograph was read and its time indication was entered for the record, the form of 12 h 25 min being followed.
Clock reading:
12 h 08 min
